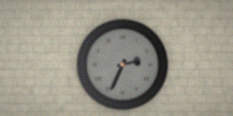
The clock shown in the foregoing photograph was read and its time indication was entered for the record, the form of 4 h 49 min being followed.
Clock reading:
2 h 34 min
